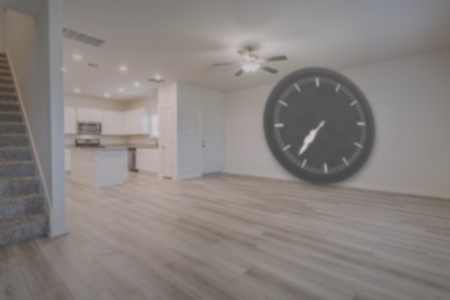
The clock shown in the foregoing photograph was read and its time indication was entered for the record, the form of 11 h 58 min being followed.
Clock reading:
7 h 37 min
